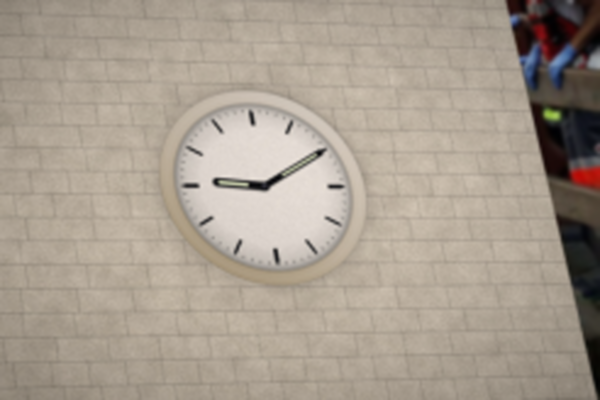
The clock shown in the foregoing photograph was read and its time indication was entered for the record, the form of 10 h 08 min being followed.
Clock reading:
9 h 10 min
